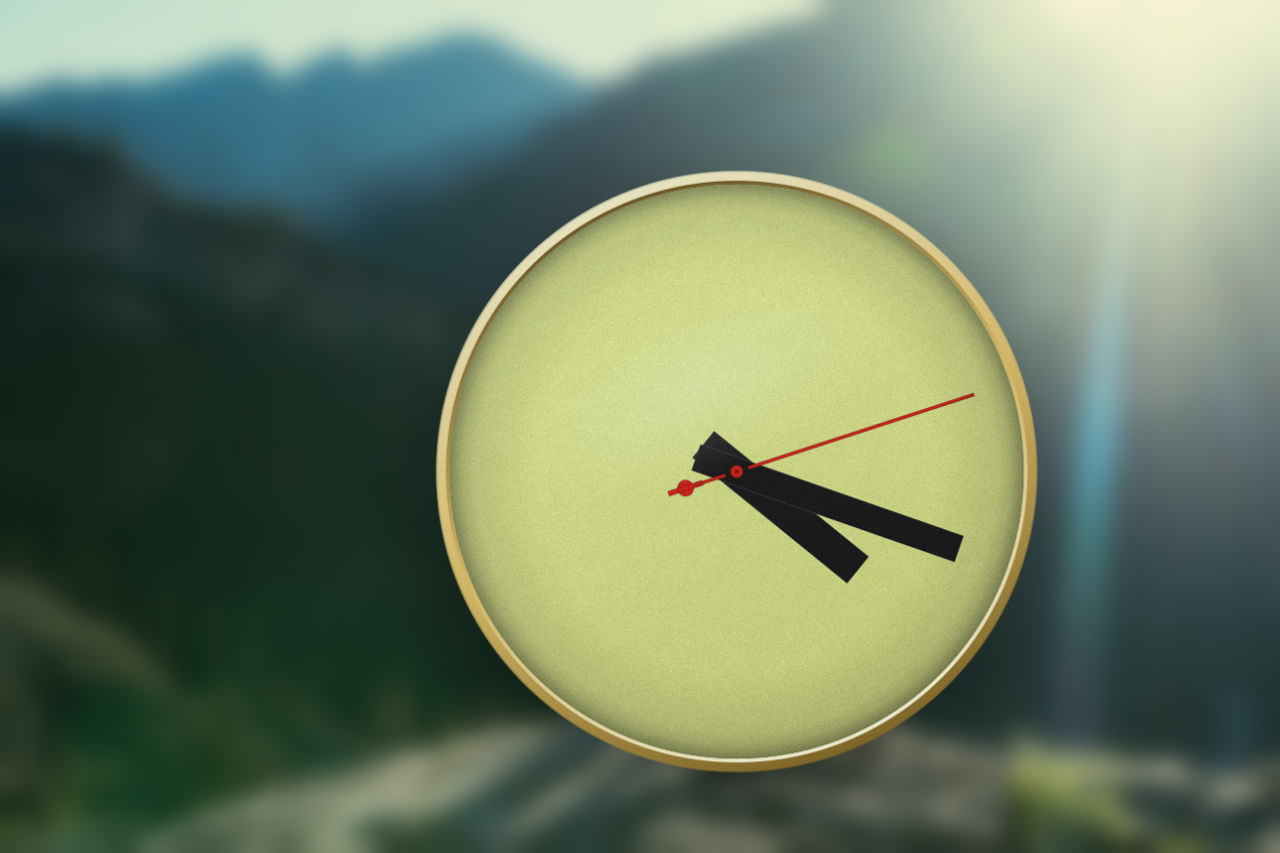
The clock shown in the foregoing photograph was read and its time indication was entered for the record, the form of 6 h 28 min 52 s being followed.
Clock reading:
4 h 18 min 12 s
